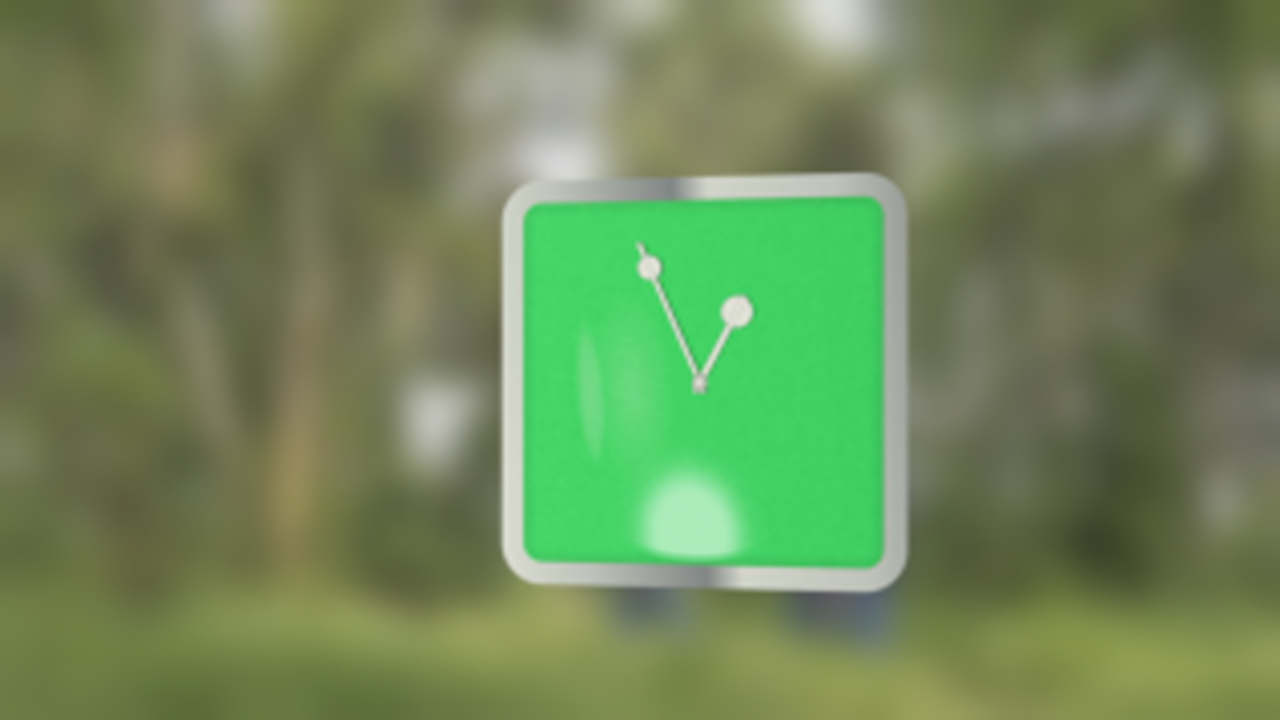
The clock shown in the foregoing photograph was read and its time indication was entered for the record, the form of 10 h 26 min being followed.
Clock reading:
12 h 56 min
